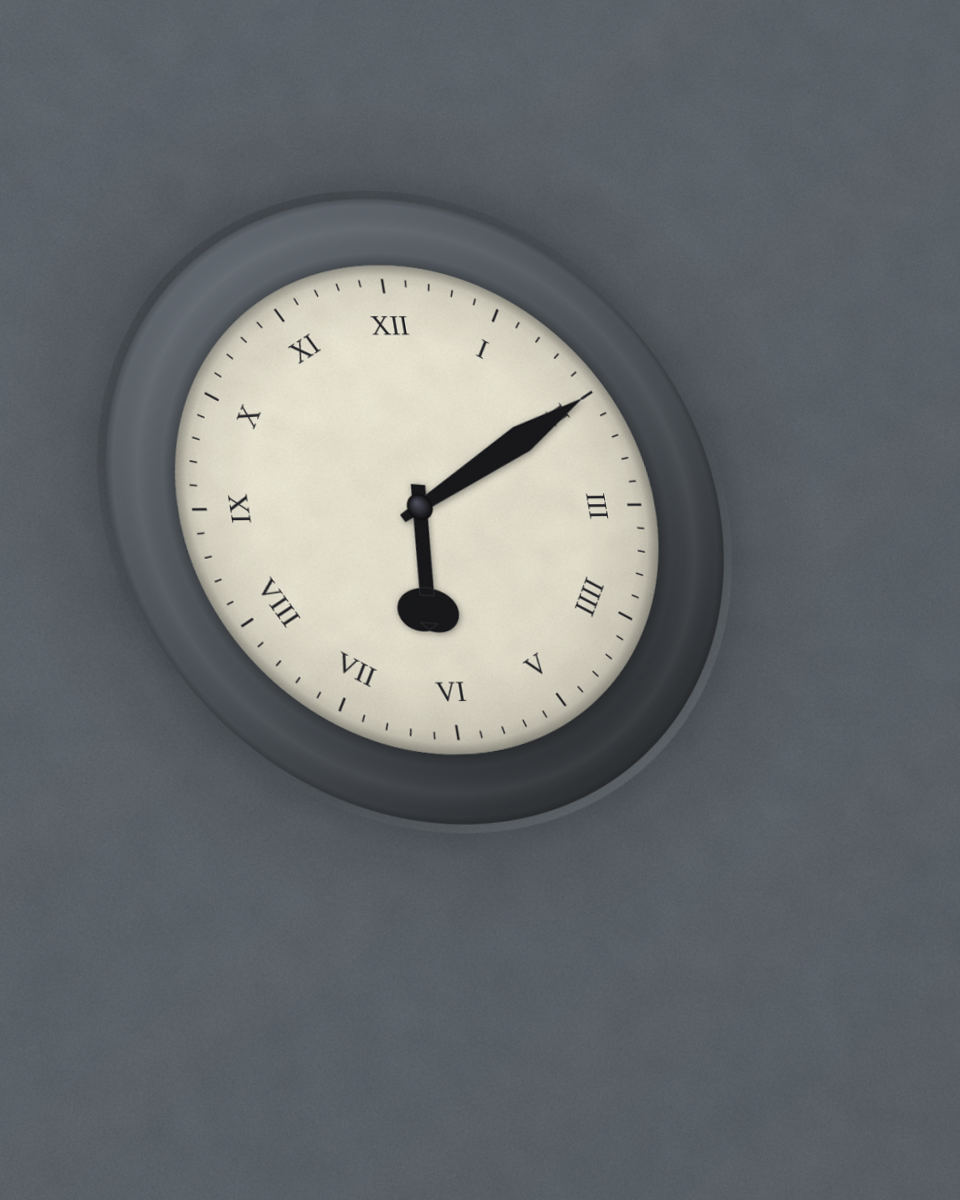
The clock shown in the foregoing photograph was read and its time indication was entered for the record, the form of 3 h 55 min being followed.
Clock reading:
6 h 10 min
